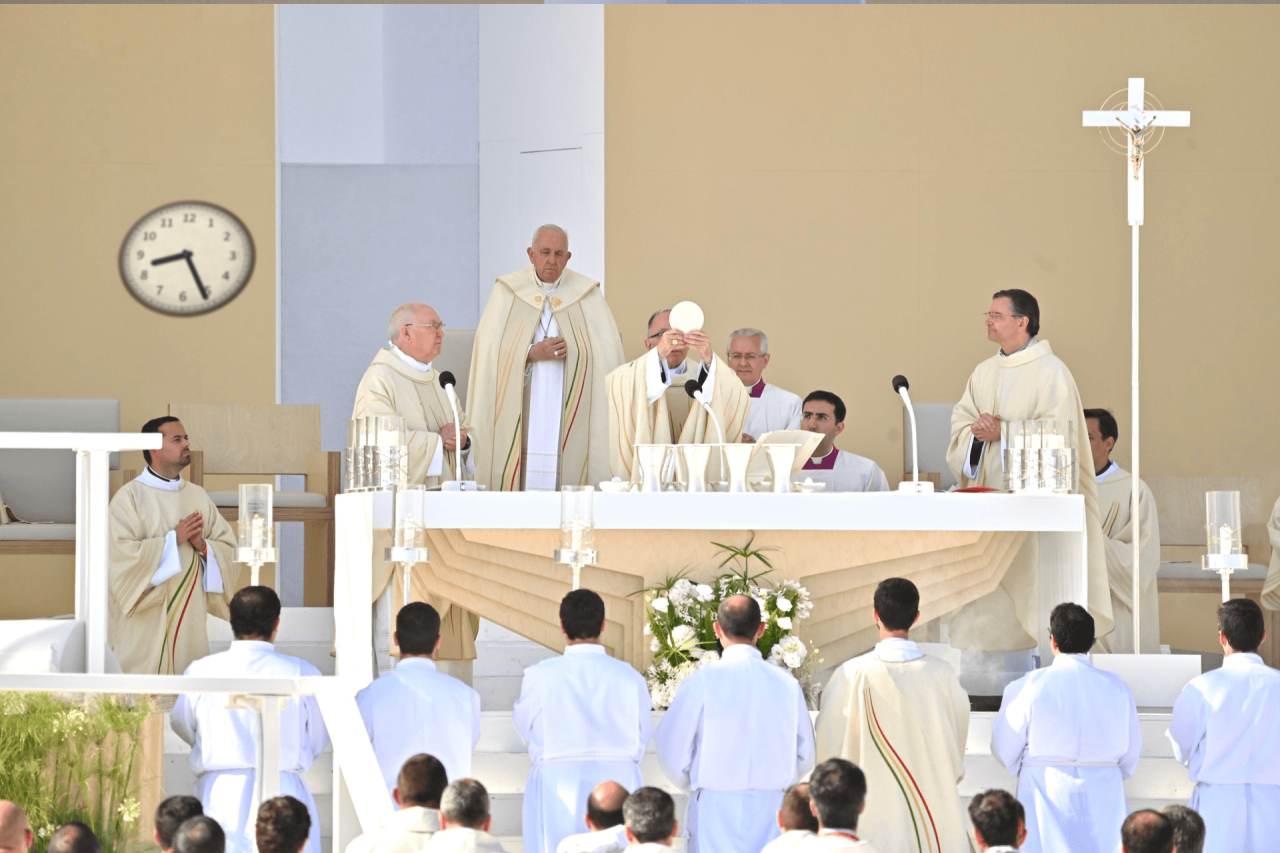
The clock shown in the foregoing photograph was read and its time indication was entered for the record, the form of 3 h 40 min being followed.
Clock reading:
8 h 26 min
